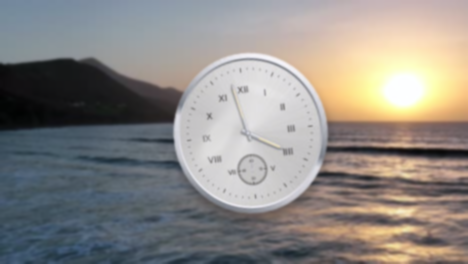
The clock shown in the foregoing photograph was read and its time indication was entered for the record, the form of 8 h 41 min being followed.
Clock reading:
3 h 58 min
